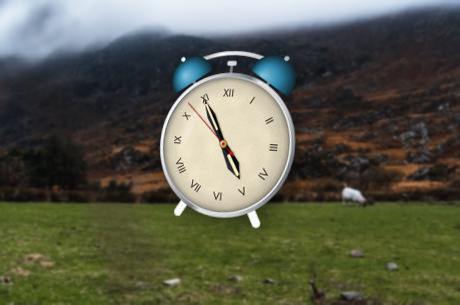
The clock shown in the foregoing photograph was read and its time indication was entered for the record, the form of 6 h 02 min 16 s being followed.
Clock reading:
4 h 54 min 52 s
